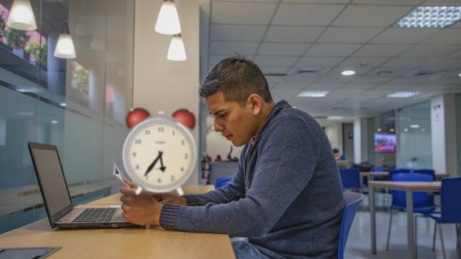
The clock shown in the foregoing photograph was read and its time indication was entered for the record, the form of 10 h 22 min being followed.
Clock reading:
5 h 36 min
